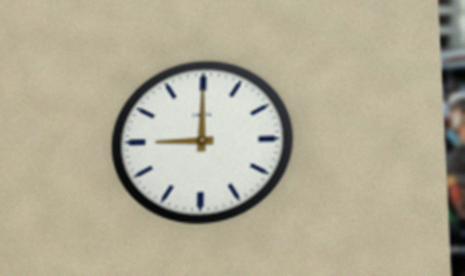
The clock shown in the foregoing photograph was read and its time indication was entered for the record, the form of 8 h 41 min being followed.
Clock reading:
9 h 00 min
